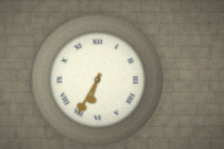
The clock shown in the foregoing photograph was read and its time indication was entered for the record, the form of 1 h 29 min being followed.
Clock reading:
6 h 35 min
